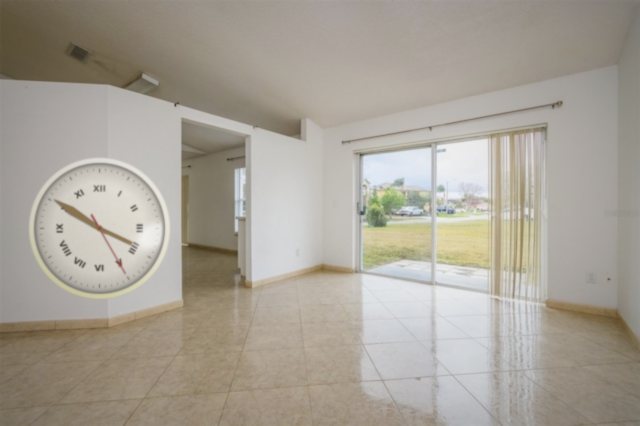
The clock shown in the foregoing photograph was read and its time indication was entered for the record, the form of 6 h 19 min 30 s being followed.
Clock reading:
3 h 50 min 25 s
